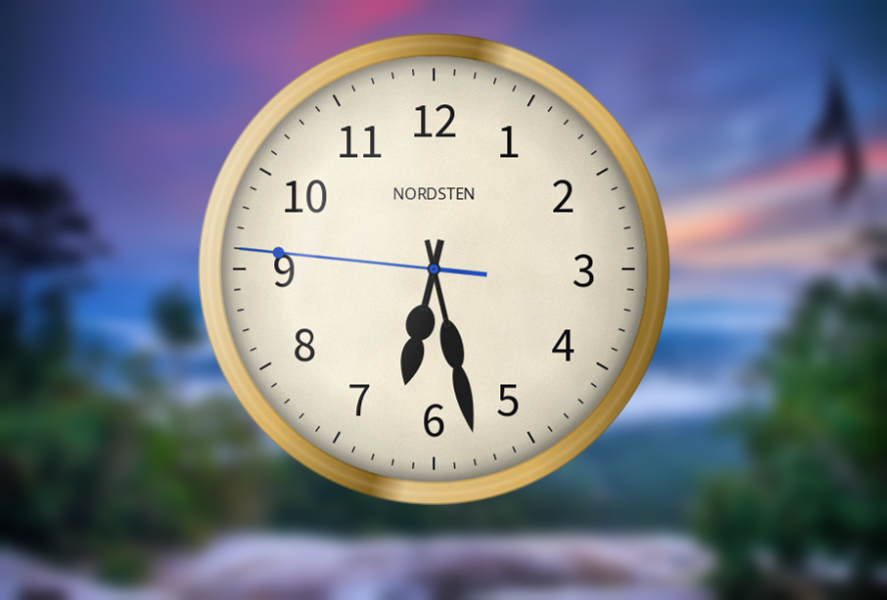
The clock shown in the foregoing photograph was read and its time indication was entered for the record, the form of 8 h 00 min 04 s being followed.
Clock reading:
6 h 27 min 46 s
